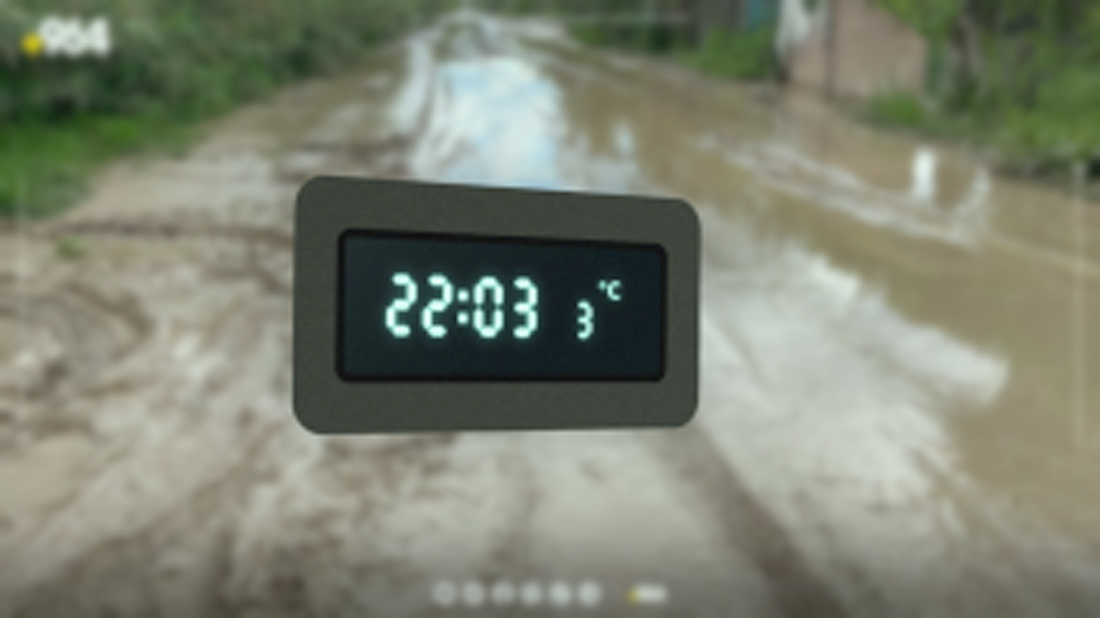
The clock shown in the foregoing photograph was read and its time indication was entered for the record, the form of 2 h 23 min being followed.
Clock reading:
22 h 03 min
